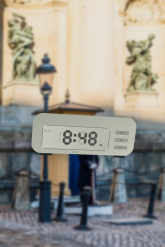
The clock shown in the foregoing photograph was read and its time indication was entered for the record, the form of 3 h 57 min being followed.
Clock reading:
8 h 48 min
